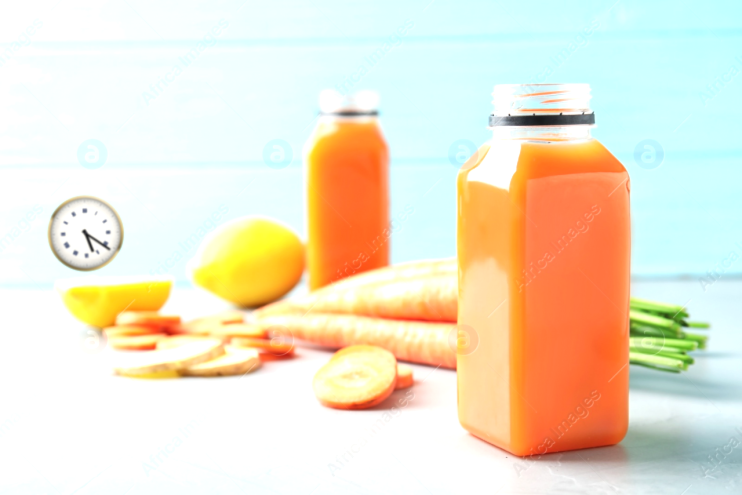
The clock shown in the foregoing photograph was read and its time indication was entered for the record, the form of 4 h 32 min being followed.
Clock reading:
5 h 21 min
